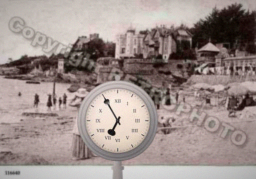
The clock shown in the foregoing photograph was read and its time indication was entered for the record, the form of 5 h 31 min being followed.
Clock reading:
6 h 55 min
